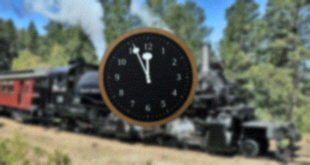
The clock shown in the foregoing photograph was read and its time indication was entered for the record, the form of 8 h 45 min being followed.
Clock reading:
11 h 56 min
